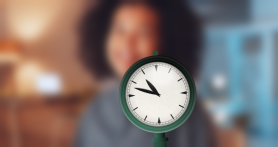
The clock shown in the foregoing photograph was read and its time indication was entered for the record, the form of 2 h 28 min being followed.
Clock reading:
10 h 48 min
